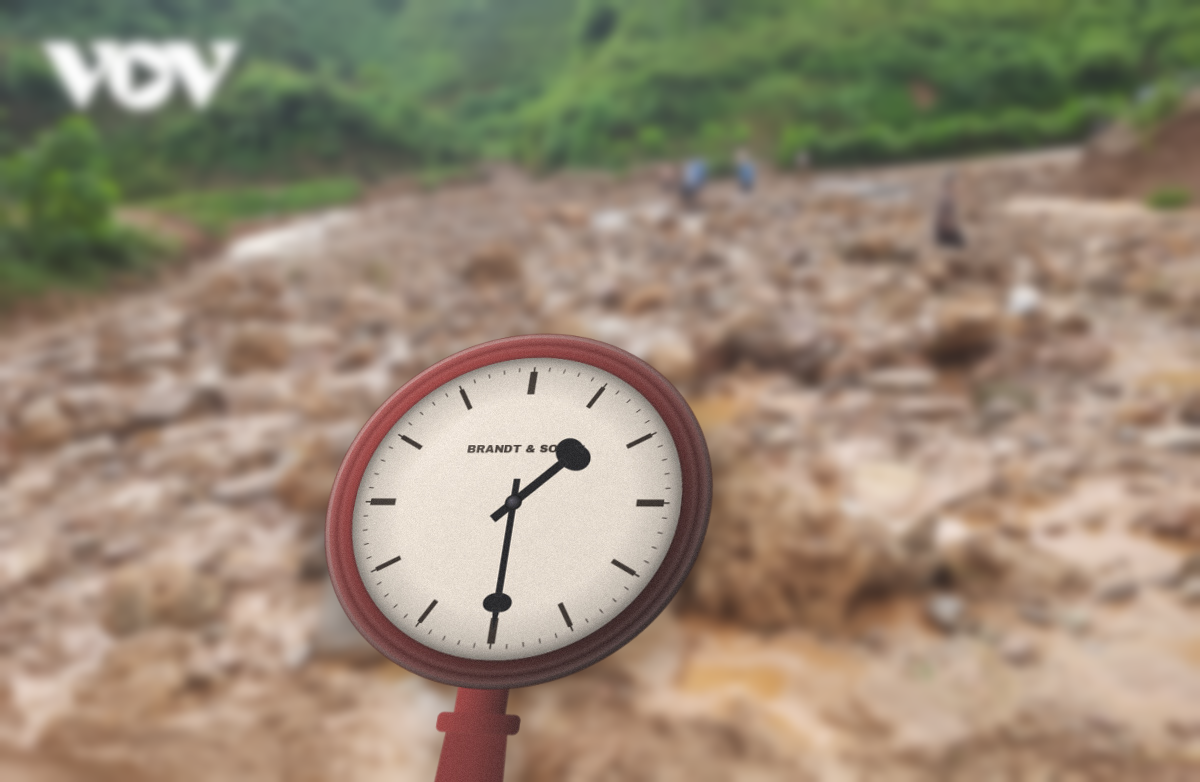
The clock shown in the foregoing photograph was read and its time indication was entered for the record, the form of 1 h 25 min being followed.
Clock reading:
1 h 30 min
